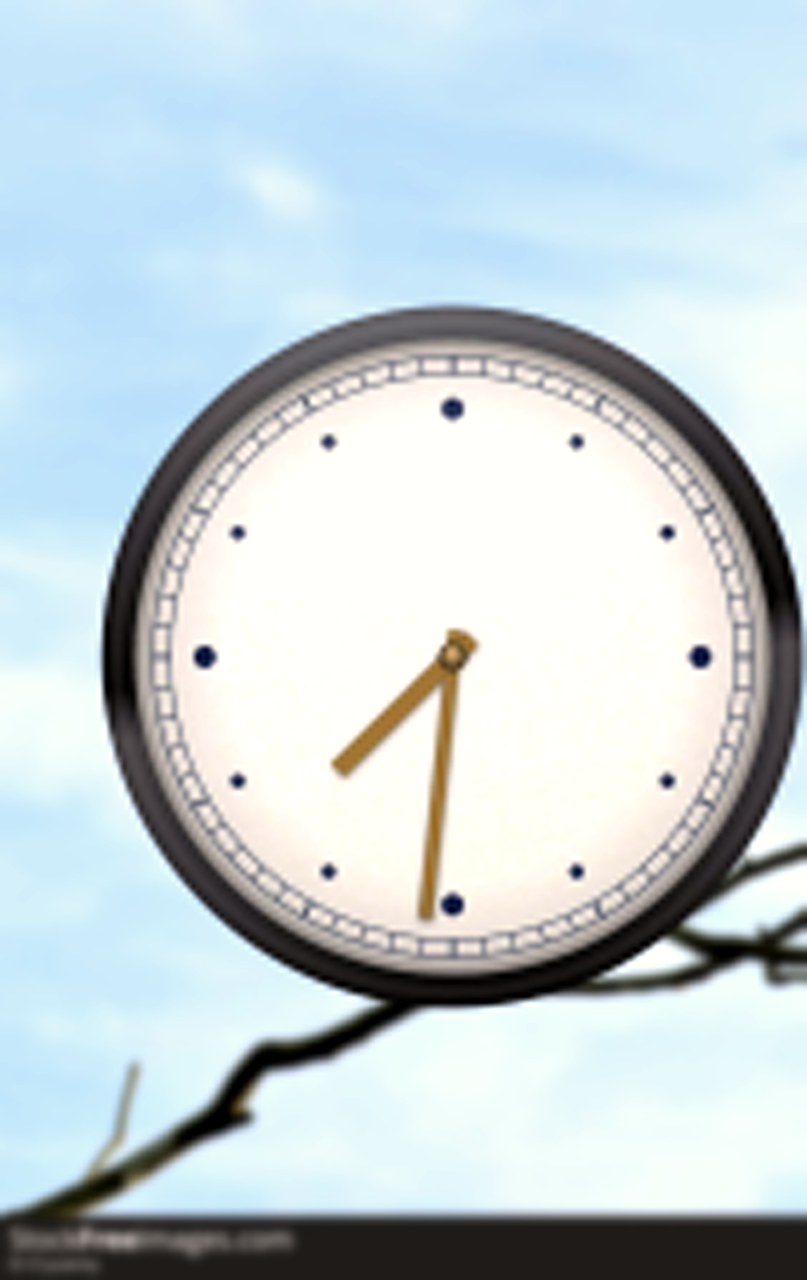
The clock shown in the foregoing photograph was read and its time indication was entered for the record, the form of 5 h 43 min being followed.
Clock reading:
7 h 31 min
